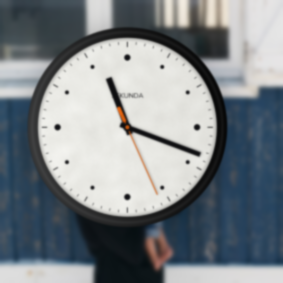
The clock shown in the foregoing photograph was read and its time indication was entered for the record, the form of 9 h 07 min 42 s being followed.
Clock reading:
11 h 18 min 26 s
